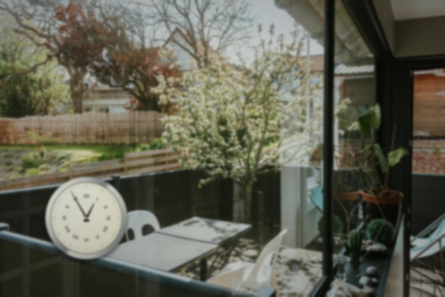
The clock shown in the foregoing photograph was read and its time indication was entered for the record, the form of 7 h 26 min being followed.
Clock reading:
12 h 55 min
